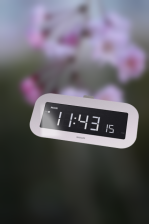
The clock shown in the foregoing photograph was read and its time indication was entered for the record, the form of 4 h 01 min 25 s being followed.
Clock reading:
11 h 43 min 15 s
